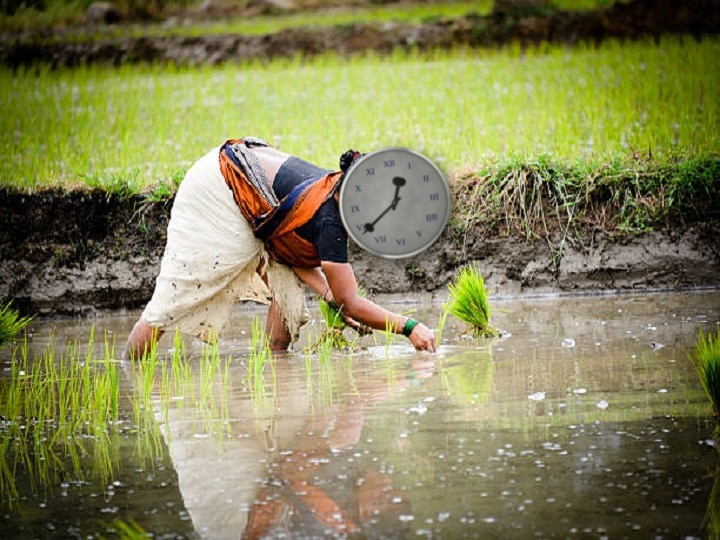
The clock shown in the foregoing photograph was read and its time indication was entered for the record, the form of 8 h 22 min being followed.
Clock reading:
12 h 39 min
